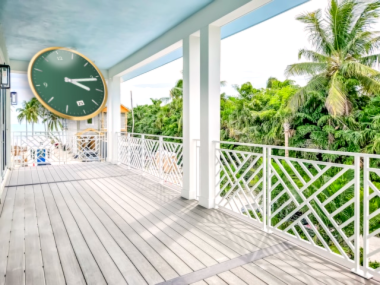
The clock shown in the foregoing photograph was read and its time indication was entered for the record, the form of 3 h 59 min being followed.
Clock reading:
4 h 16 min
